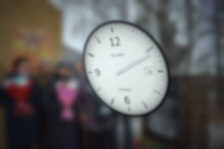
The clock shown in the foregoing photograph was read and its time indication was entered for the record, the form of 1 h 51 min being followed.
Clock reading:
2 h 11 min
